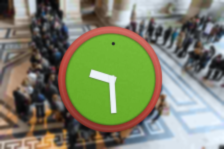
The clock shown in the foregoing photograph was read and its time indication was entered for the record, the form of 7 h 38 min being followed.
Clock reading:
9 h 29 min
